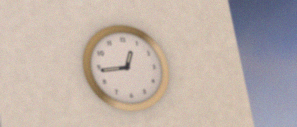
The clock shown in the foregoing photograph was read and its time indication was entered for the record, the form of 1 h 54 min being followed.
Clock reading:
12 h 44 min
